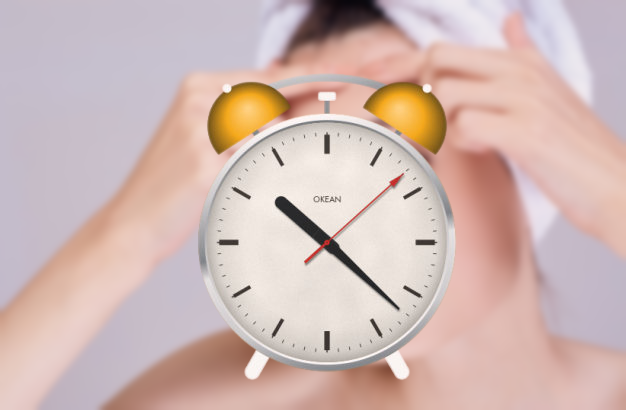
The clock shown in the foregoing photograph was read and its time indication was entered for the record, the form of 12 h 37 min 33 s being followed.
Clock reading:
10 h 22 min 08 s
